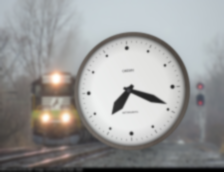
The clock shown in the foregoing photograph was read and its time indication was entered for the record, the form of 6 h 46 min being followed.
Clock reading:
7 h 19 min
